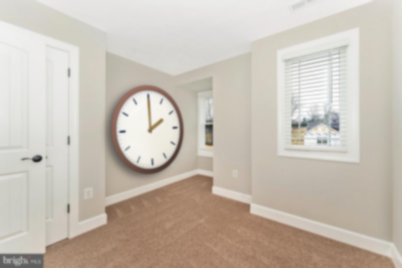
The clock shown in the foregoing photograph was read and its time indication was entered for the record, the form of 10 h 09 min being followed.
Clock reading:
2 h 00 min
